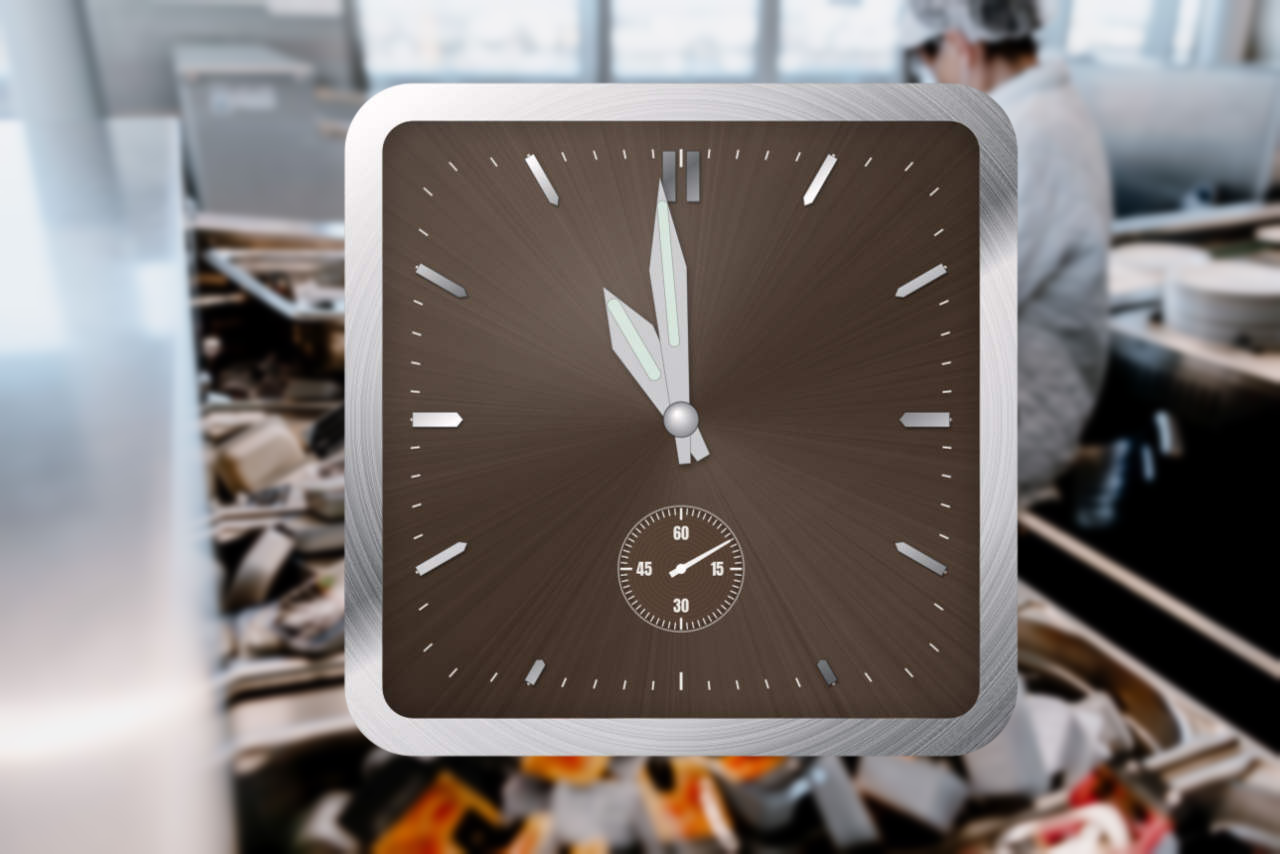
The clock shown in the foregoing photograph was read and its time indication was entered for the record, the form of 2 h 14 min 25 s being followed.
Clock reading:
10 h 59 min 10 s
